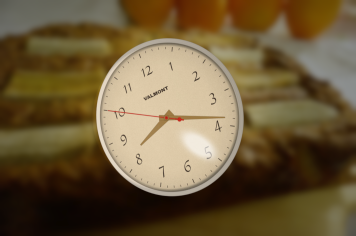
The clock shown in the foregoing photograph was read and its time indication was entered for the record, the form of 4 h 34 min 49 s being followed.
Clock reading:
8 h 18 min 50 s
